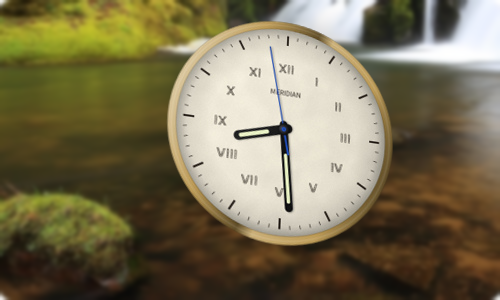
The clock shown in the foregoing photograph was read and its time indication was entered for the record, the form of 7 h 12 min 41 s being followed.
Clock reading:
8 h 28 min 58 s
